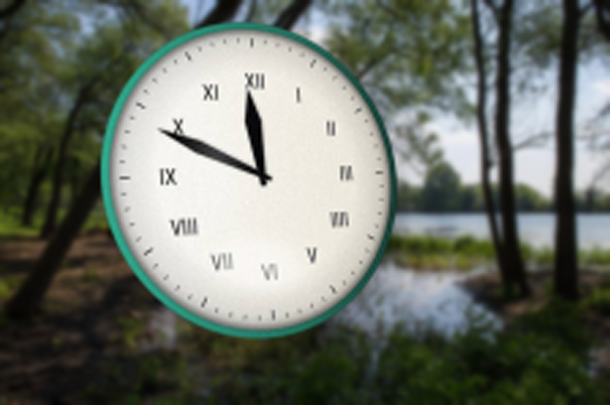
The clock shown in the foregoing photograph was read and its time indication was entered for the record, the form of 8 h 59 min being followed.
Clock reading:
11 h 49 min
